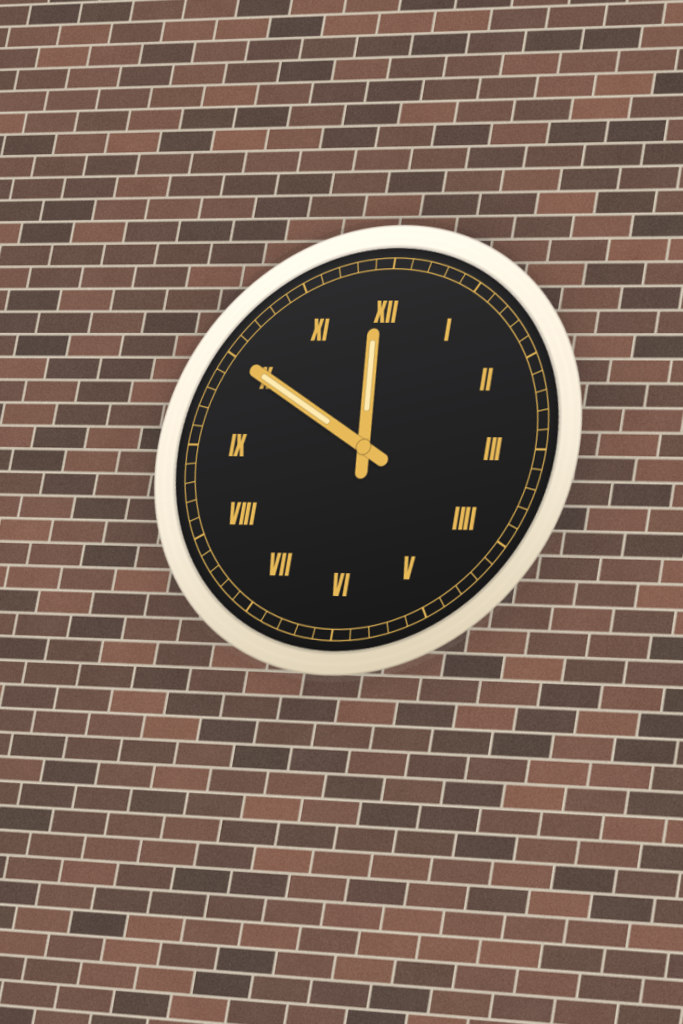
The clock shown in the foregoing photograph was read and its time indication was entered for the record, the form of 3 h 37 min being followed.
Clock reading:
11 h 50 min
